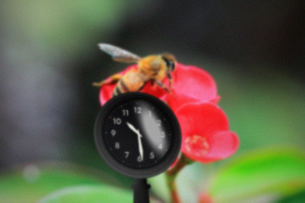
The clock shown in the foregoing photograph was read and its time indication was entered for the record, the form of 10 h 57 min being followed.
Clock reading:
10 h 29 min
